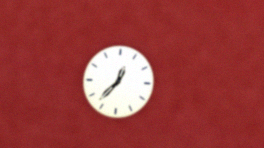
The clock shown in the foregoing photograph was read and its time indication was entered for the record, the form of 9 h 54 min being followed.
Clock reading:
12 h 37 min
